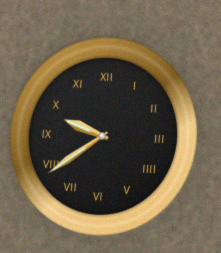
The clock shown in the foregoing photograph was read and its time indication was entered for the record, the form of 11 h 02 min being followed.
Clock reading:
9 h 39 min
